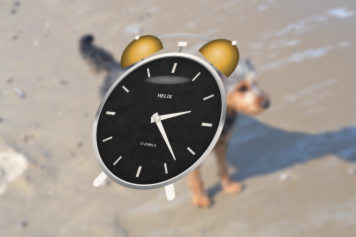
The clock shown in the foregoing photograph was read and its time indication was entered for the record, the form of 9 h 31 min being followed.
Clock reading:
2 h 23 min
